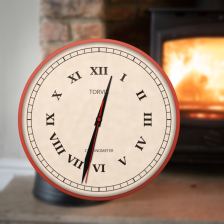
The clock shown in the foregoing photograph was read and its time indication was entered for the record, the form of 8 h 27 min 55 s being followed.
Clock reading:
12 h 32 min 32 s
